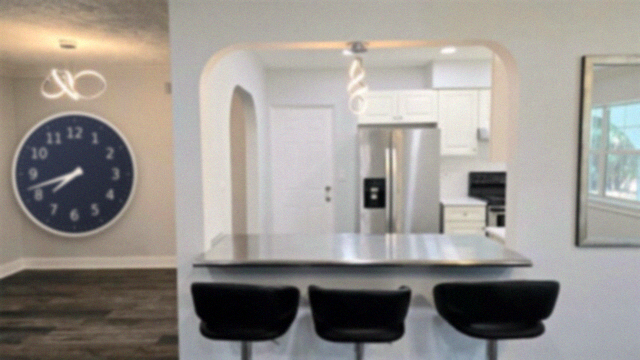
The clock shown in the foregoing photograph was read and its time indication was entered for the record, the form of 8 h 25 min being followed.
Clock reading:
7 h 42 min
